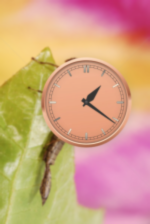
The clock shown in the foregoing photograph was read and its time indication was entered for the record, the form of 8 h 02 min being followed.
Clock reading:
1 h 21 min
